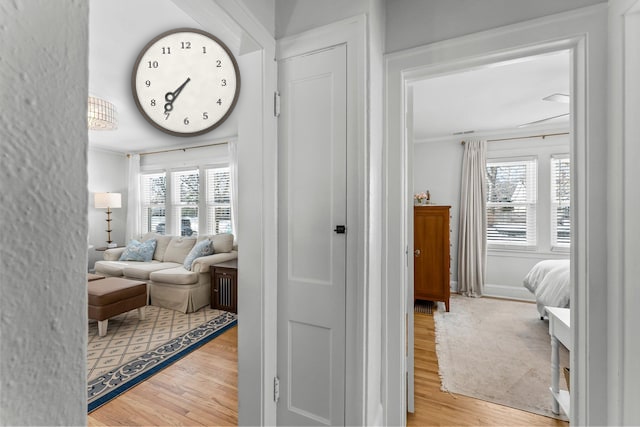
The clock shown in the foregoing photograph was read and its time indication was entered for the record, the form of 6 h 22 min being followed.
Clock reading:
7 h 36 min
